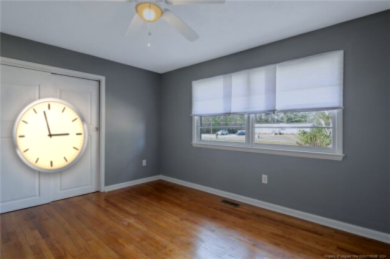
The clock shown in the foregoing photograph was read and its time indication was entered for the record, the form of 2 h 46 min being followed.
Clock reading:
2 h 58 min
